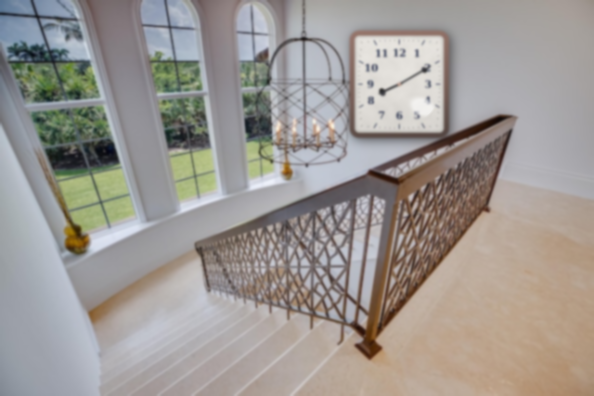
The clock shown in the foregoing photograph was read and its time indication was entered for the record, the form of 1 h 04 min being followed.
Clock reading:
8 h 10 min
